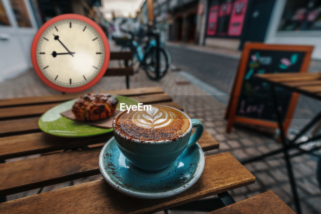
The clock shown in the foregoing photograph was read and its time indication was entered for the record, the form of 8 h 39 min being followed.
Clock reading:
8 h 53 min
